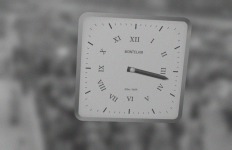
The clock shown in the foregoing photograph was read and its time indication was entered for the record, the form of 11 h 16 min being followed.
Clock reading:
3 h 17 min
